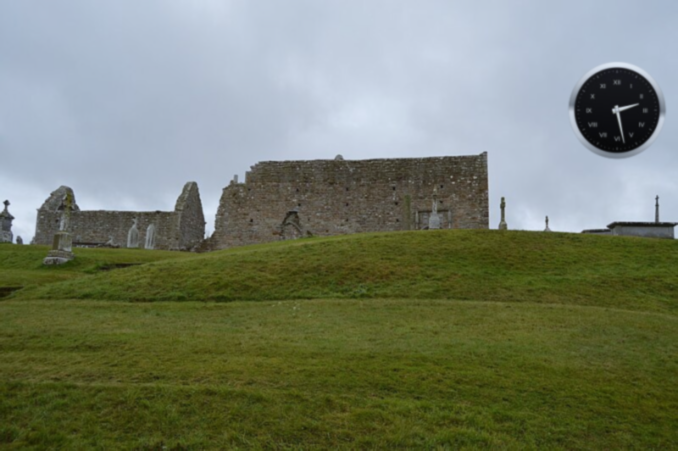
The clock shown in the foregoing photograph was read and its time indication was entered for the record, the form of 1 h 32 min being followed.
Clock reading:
2 h 28 min
